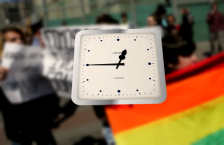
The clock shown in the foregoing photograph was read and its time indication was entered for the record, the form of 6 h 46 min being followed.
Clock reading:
12 h 45 min
